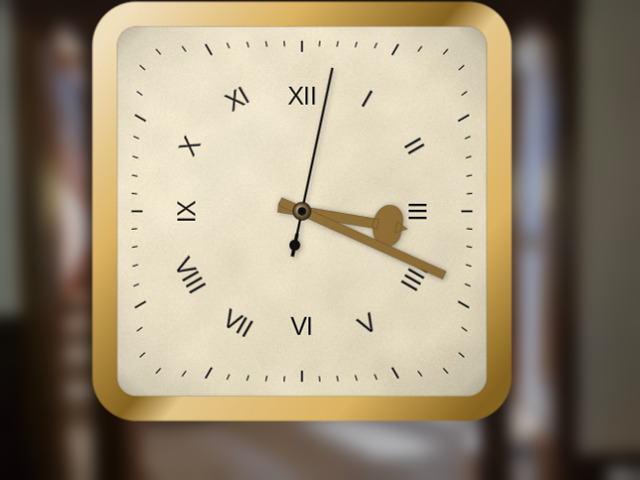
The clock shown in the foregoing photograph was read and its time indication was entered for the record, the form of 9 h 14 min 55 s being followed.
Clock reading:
3 h 19 min 02 s
